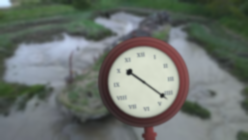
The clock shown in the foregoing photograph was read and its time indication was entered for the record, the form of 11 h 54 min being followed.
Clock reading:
10 h 22 min
